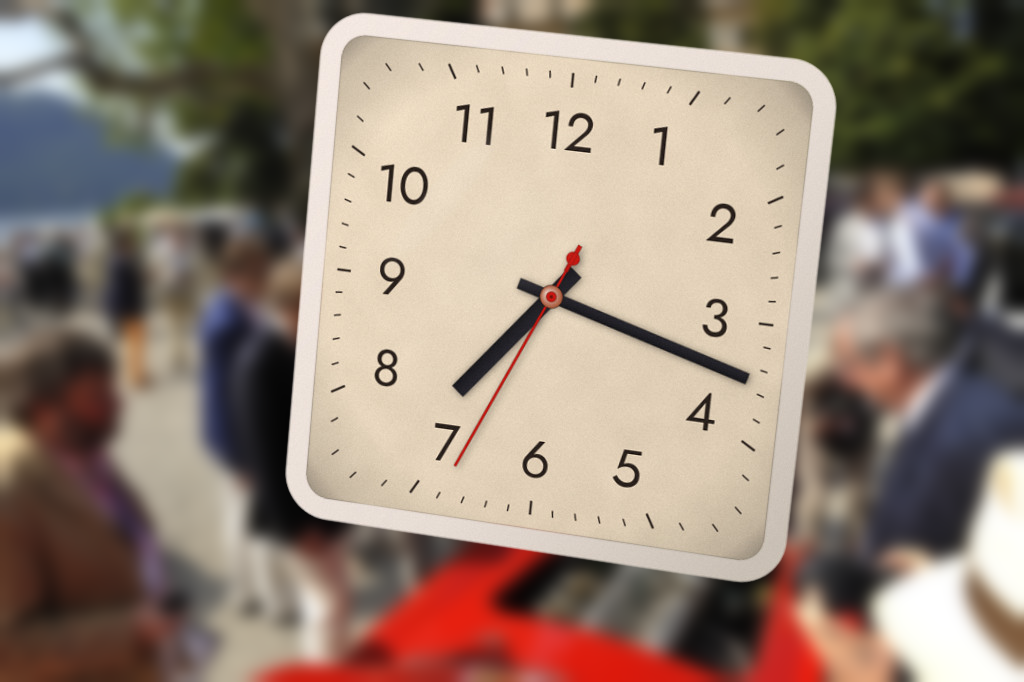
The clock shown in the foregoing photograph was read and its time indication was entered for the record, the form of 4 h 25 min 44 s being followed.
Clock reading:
7 h 17 min 34 s
